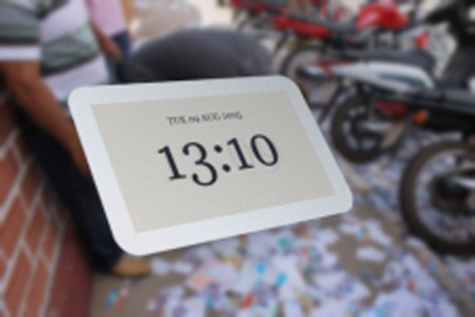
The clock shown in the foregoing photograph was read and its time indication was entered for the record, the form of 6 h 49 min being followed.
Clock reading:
13 h 10 min
